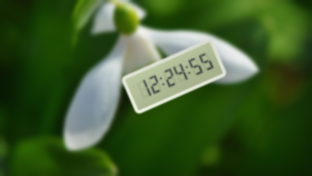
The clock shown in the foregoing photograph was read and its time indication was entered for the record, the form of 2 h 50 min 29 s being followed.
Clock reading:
12 h 24 min 55 s
